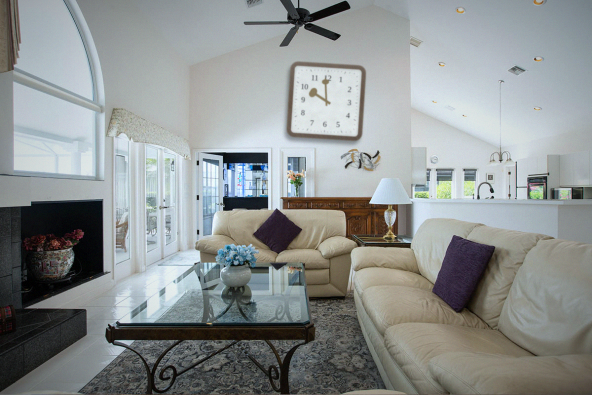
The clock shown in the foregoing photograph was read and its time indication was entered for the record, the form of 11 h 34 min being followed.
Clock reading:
9 h 59 min
